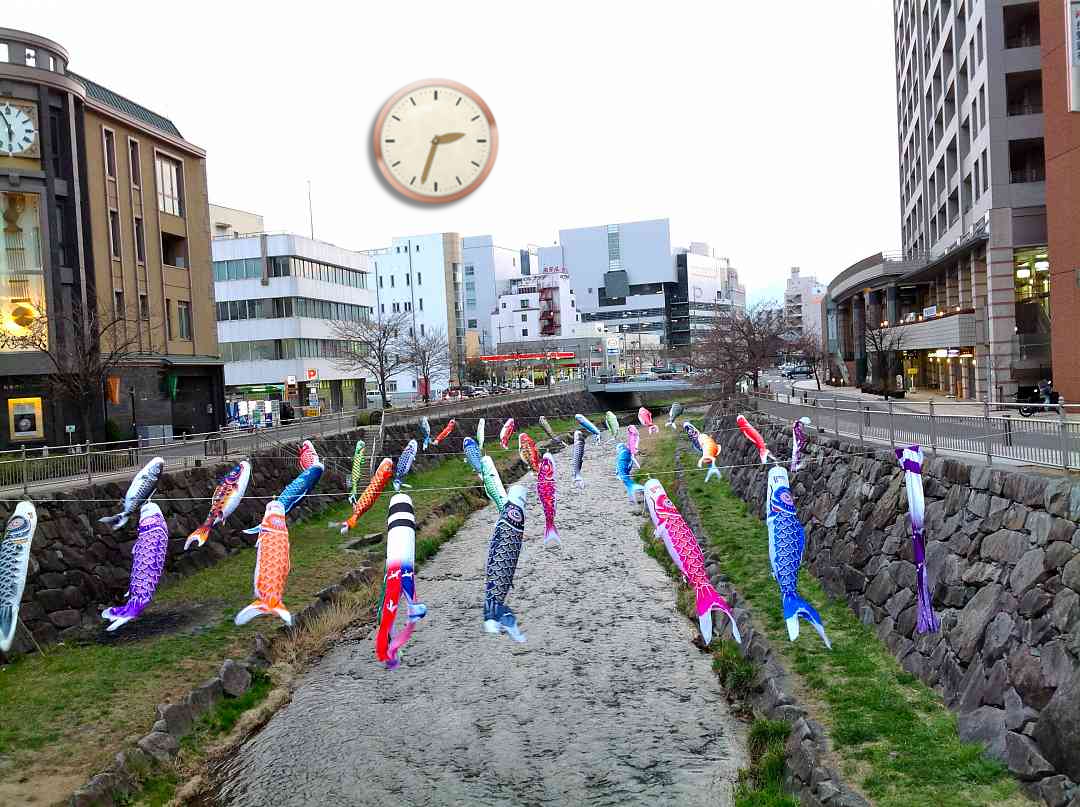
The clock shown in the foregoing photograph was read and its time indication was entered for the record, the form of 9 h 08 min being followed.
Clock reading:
2 h 33 min
